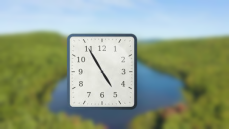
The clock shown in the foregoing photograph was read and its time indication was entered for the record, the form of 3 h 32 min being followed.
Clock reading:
4 h 55 min
